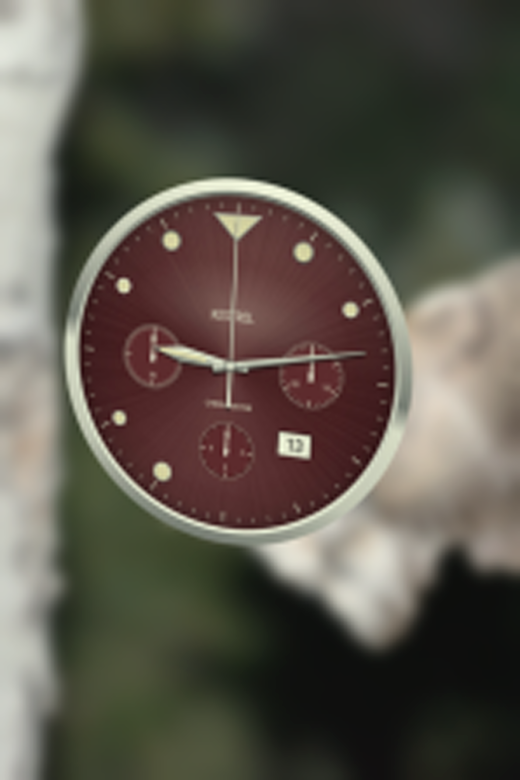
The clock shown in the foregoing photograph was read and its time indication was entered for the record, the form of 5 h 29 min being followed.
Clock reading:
9 h 13 min
